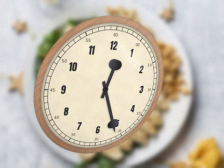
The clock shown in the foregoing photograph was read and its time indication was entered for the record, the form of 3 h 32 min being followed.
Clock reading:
12 h 26 min
